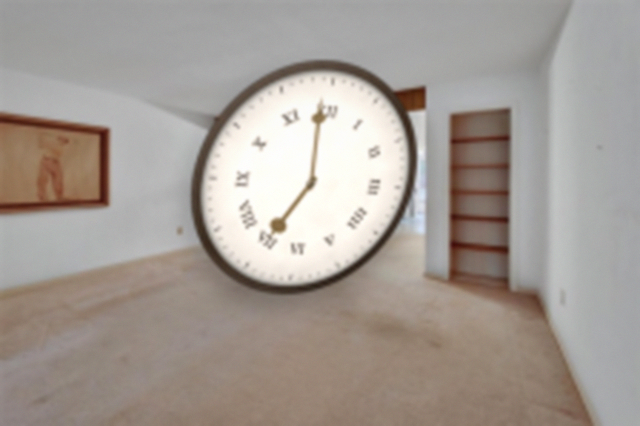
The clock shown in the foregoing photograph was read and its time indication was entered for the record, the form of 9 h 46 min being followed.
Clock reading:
6 h 59 min
